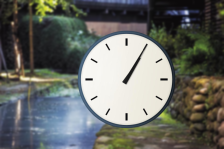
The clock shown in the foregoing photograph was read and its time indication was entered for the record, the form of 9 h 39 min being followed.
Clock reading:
1 h 05 min
